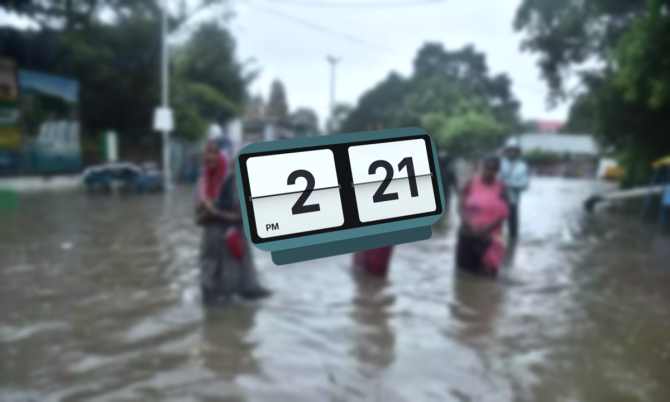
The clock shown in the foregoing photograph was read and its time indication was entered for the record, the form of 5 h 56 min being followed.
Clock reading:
2 h 21 min
